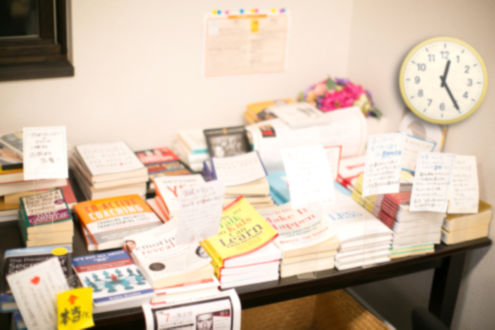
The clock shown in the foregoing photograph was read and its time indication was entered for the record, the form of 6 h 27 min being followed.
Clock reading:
12 h 25 min
